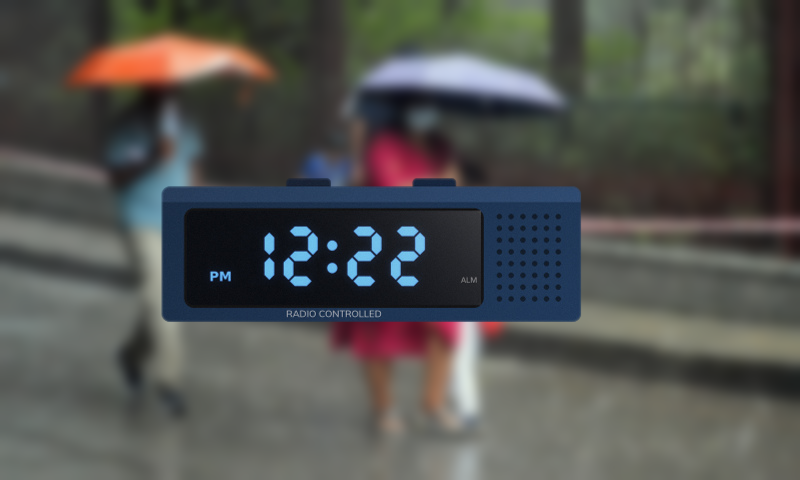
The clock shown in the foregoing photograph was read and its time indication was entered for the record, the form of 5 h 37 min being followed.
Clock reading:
12 h 22 min
